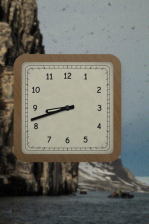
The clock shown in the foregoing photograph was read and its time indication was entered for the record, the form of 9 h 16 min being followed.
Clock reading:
8 h 42 min
